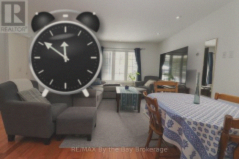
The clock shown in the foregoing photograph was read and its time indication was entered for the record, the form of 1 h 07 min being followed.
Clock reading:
11 h 51 min
